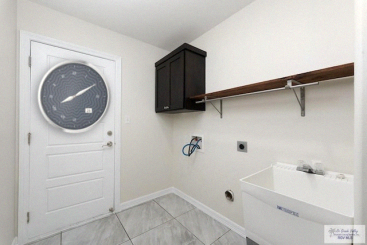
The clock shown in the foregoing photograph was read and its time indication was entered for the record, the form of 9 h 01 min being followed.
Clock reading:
8 h 10 min
